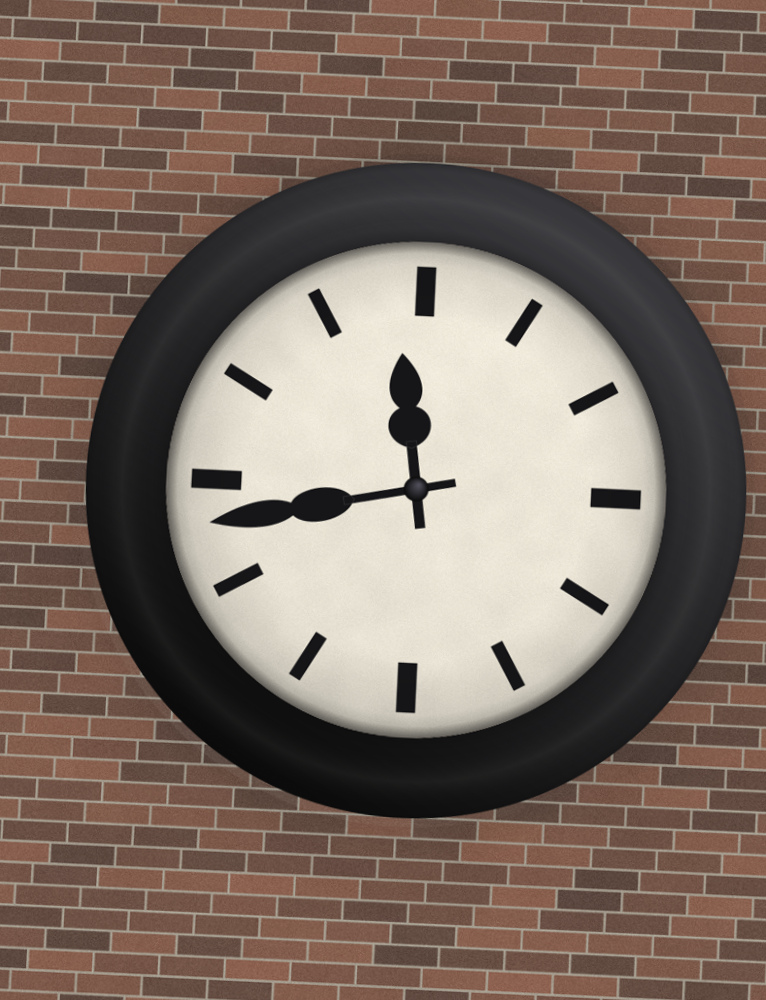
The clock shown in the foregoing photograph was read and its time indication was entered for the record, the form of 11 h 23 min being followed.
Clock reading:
11 h 43 min
